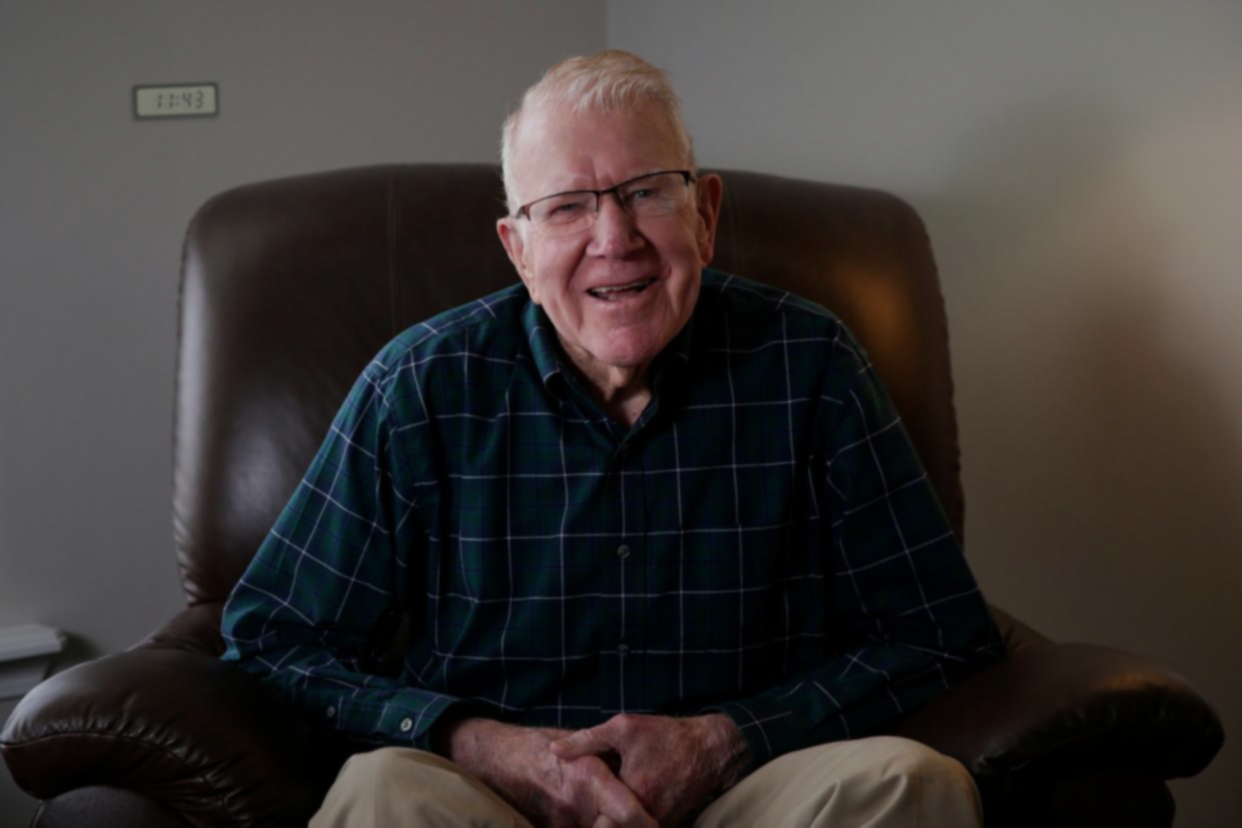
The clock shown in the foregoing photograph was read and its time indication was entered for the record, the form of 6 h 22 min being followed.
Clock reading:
11 h 43 min
